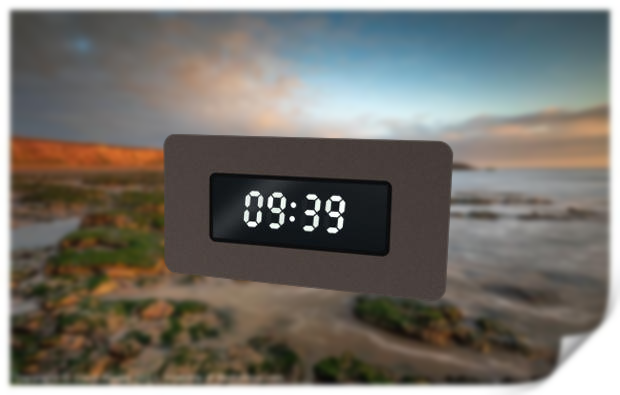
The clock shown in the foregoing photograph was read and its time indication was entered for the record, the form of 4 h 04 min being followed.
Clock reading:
9 h 39 min
